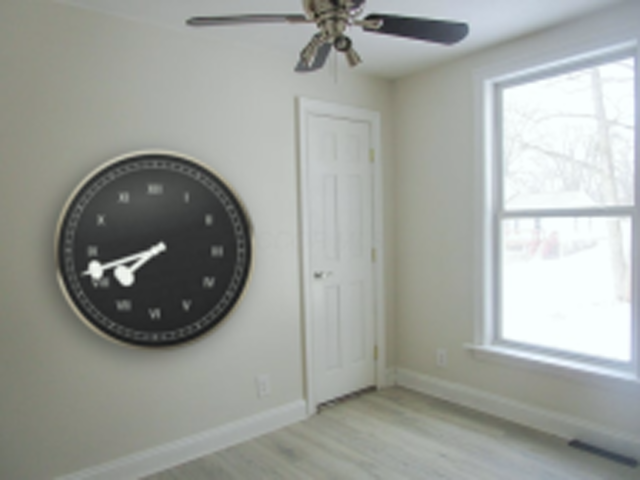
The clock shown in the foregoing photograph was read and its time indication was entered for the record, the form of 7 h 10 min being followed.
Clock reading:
7 h 42 min
